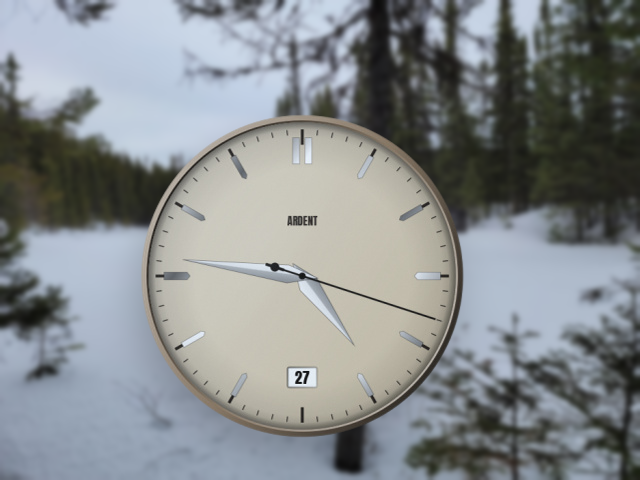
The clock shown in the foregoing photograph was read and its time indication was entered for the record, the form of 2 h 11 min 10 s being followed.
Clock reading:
4 h 46 min 18 s
